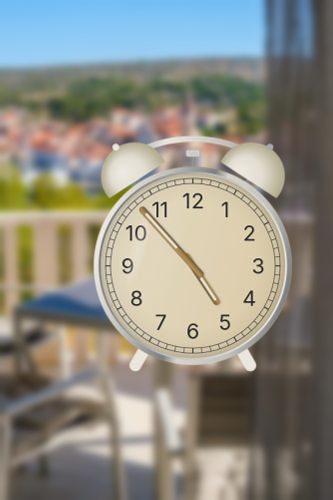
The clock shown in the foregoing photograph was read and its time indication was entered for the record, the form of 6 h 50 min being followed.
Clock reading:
4 h 53 min
